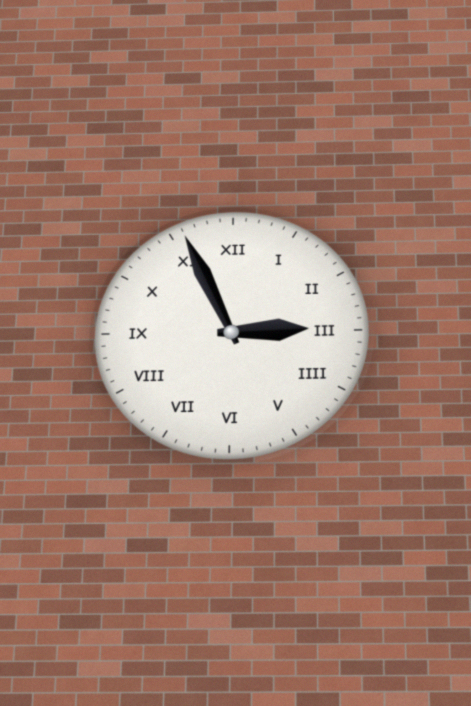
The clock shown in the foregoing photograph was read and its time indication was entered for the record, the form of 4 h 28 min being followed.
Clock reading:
2 h 56 min
